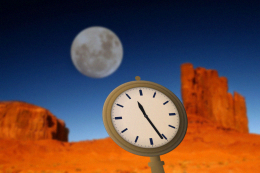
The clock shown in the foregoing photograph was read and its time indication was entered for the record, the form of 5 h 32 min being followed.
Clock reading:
11 h 26 min
